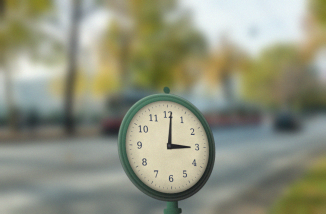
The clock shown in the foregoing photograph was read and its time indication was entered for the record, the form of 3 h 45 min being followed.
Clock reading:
3 h 01 min
